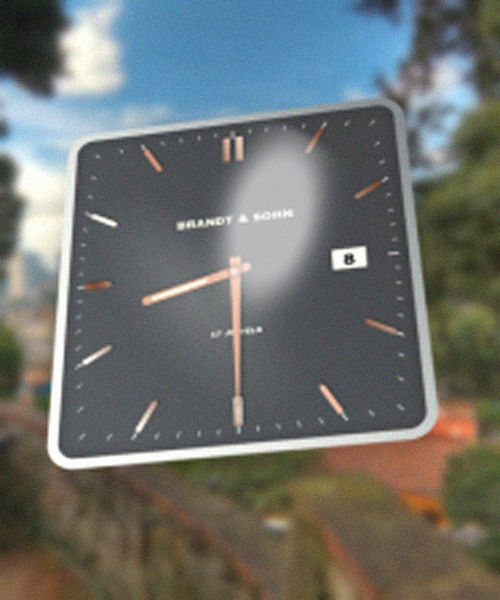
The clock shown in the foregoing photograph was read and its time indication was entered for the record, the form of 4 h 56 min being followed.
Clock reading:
8 h 30 min
